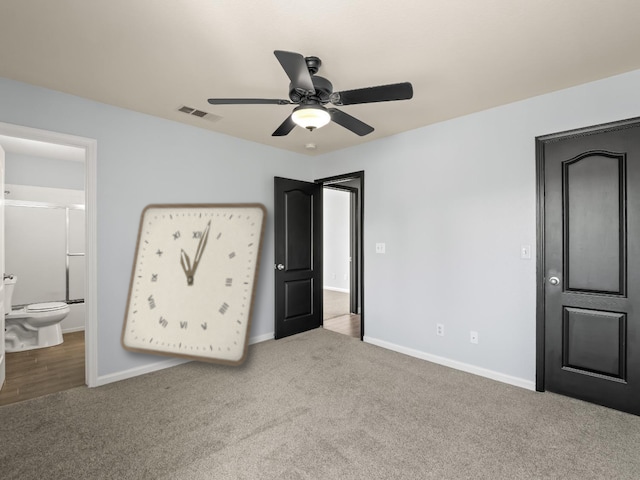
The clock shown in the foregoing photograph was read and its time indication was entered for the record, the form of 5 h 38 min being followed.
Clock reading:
11 h 02 min
